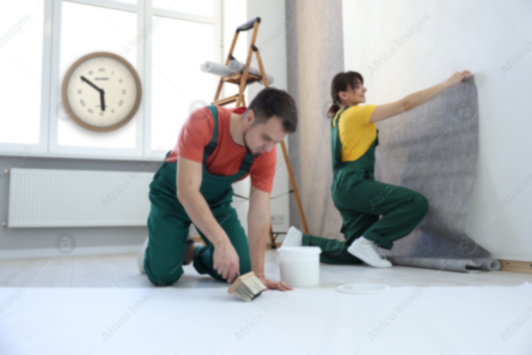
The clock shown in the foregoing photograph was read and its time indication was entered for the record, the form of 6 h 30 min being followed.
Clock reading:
5 h 51 min
